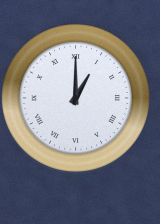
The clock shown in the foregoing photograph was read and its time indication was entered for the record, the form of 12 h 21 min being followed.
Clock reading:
1 h 00 min
